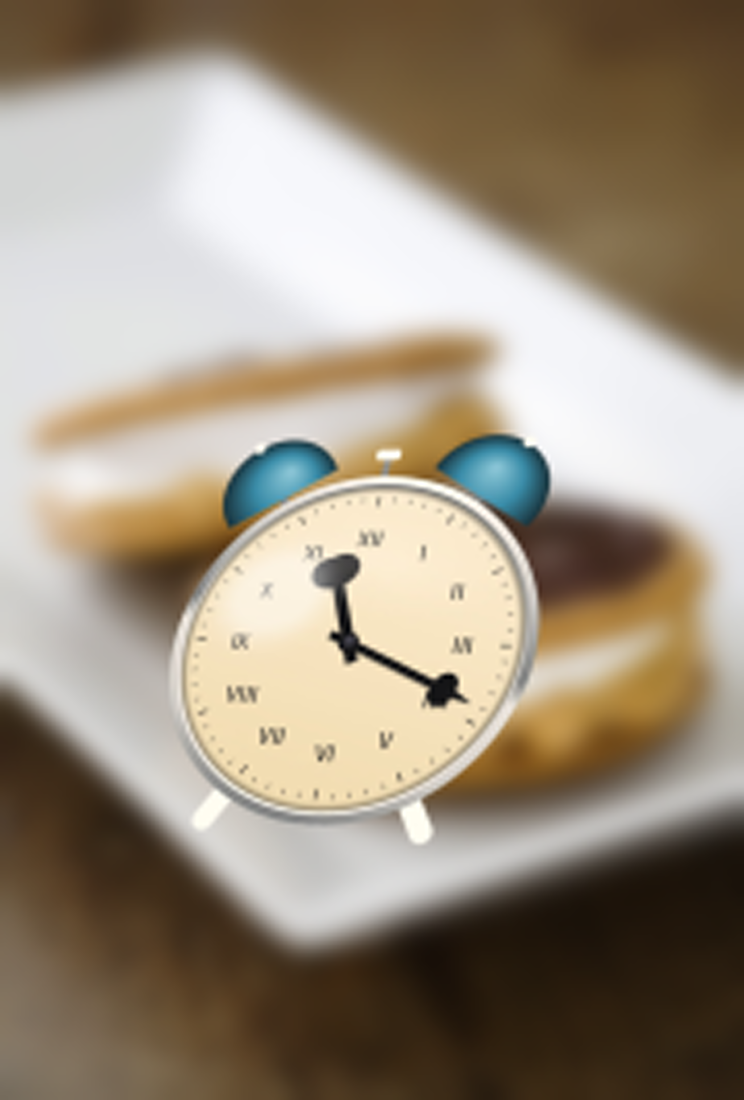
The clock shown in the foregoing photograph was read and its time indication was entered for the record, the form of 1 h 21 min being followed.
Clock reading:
11 h 19 min
